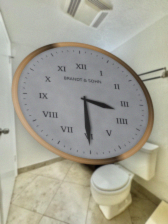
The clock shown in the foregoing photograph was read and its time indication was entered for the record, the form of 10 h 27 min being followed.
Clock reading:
3 h 30 min
